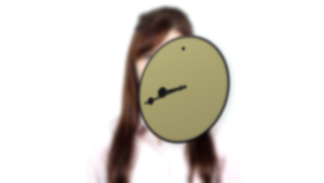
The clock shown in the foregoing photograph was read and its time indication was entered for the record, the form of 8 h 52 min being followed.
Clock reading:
8 h 42 min
